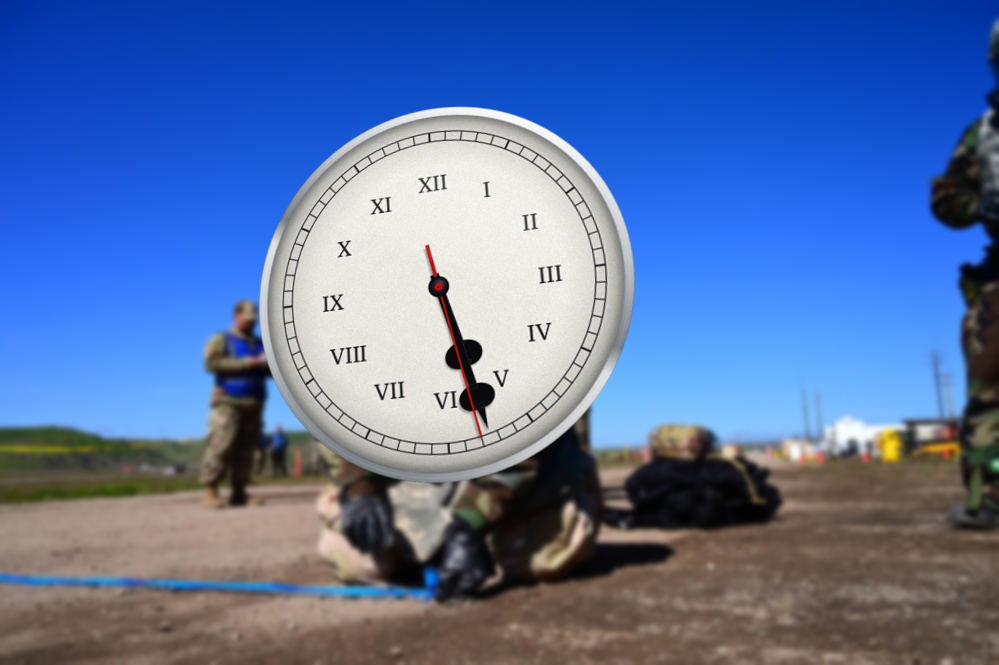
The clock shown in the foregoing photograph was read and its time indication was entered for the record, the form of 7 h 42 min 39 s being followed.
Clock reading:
5 h 27 min 28 s
